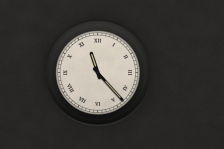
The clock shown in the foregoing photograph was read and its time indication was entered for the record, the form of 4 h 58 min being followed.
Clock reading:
11 h 23 min
